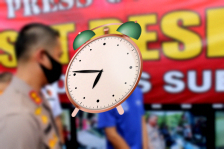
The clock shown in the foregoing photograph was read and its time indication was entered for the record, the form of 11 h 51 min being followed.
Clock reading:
6 h 46 min
